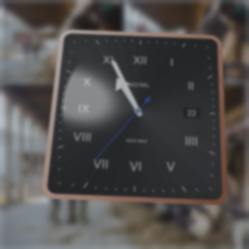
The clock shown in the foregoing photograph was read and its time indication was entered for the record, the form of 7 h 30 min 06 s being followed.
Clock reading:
10 h 55 min 36 s
